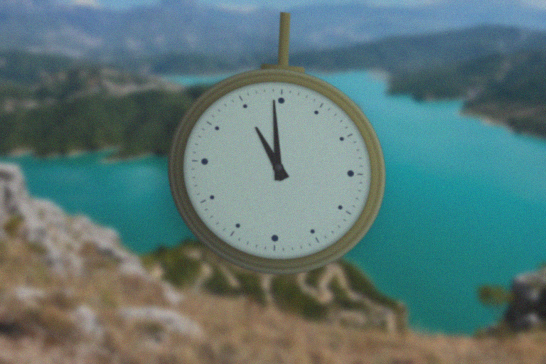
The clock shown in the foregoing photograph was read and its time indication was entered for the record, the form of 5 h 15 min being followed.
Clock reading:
10 h 59 min
